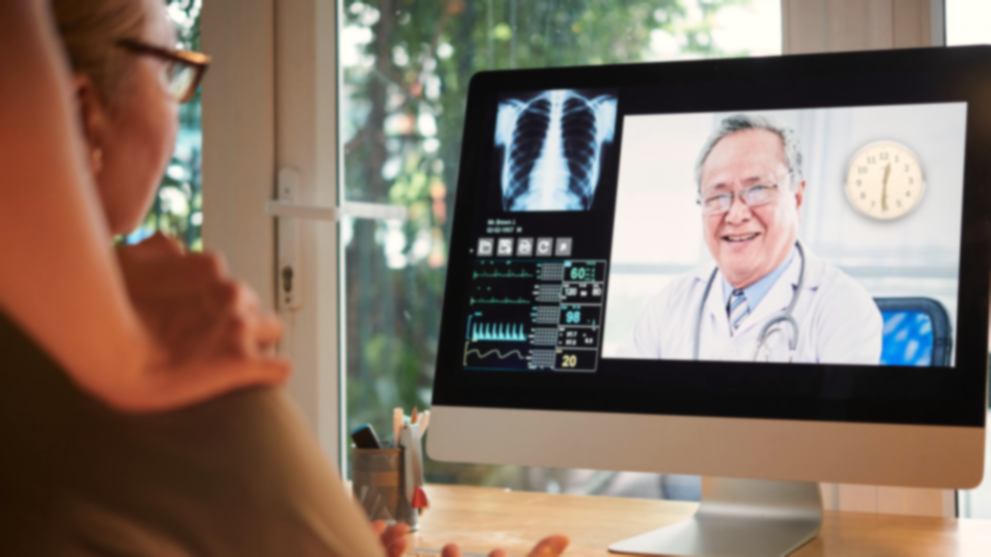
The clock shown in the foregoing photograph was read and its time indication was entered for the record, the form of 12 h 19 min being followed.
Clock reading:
12 h 31 min
